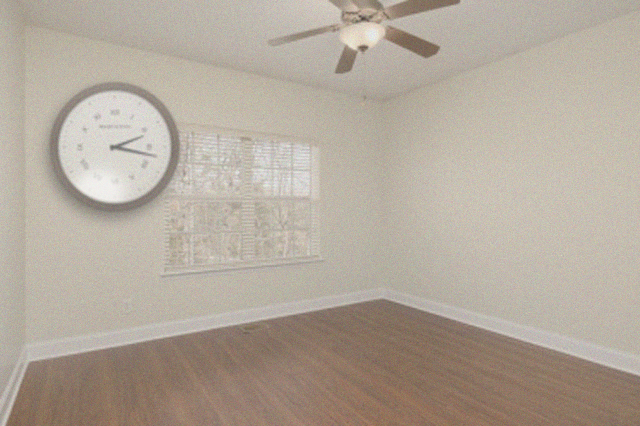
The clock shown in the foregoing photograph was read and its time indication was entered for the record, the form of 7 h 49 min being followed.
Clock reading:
2 h 17 min
